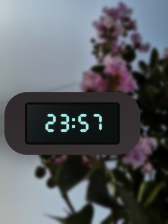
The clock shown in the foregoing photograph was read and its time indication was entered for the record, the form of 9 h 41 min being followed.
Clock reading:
23 h 57 min
